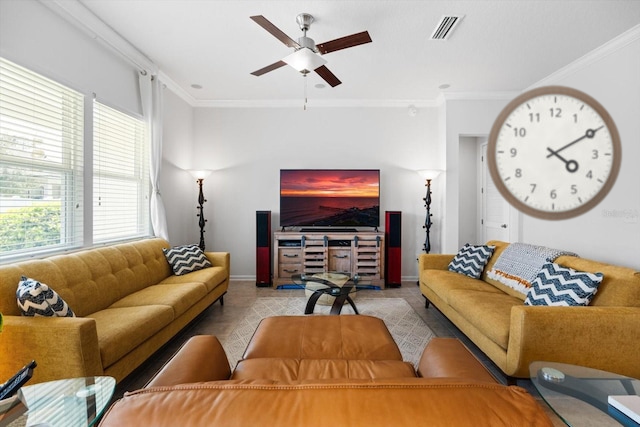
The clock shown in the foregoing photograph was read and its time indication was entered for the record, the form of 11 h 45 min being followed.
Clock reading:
4 h 10 min
